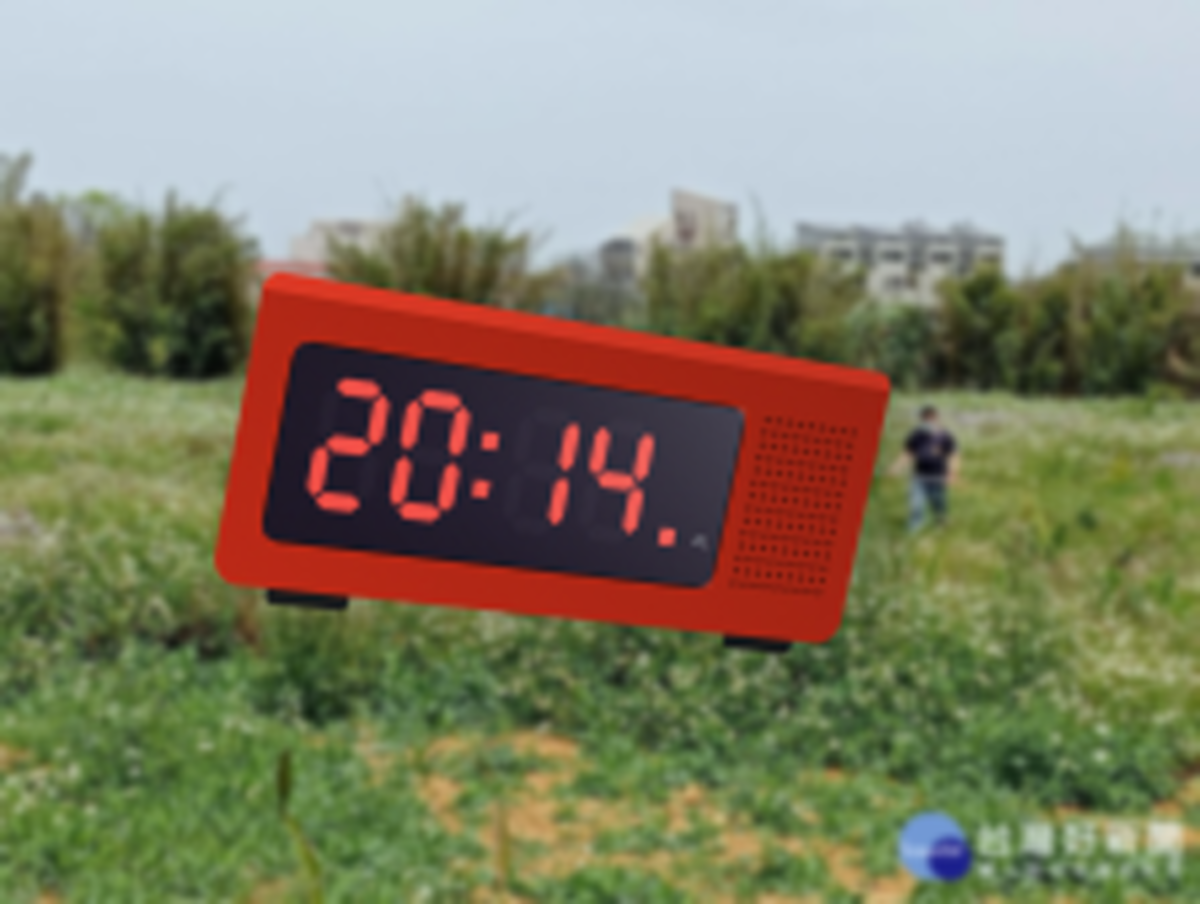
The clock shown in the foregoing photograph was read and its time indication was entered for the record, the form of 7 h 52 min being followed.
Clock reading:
20 h 14 min
